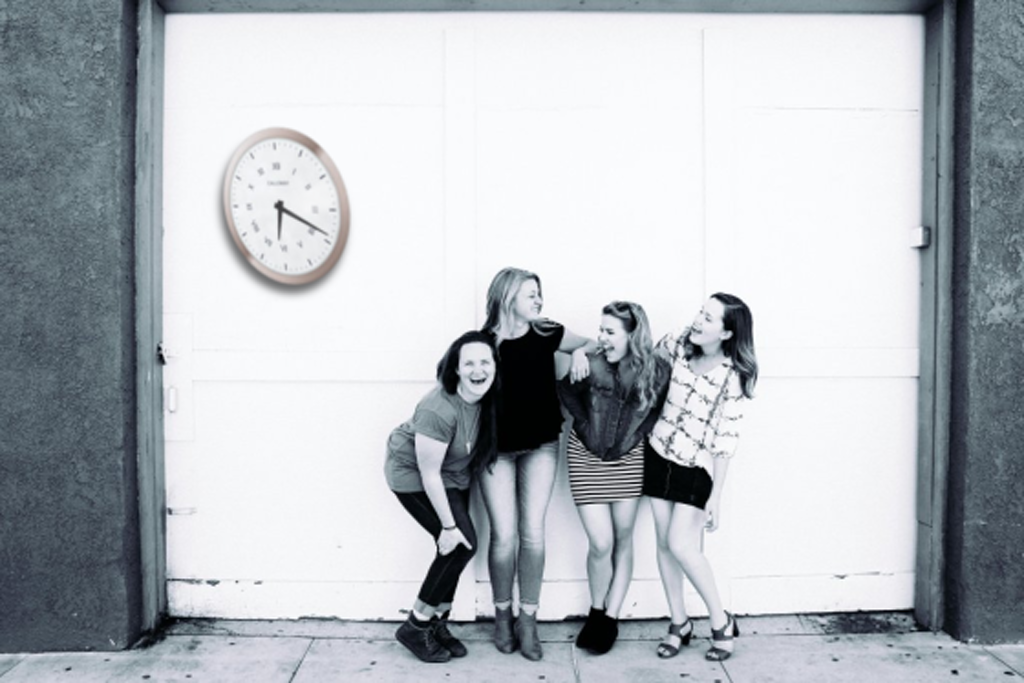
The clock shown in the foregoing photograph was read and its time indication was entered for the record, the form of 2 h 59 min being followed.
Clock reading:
6 h 19 min
